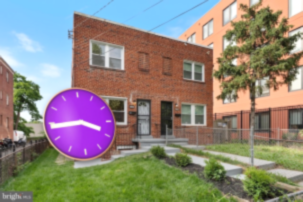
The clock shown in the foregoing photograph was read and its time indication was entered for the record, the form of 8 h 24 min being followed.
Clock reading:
3 h 44 min
